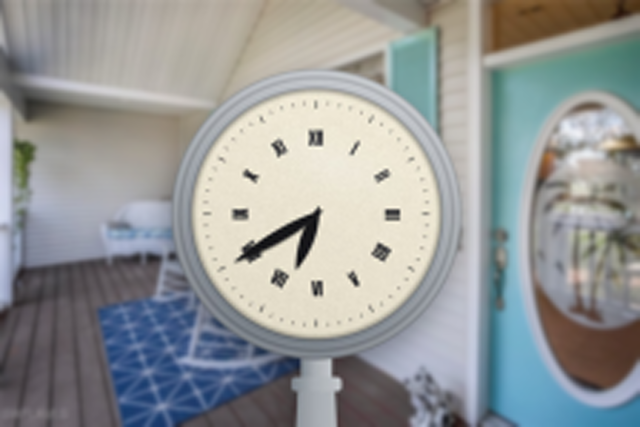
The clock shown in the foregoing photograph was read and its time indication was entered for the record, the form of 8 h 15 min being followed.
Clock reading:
6 h 40 min
